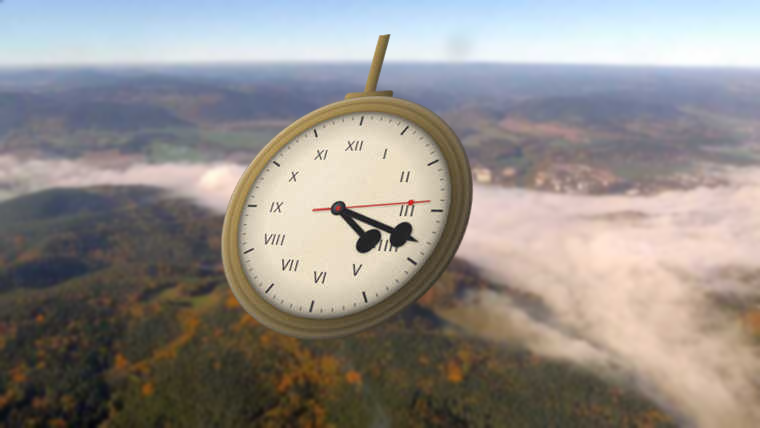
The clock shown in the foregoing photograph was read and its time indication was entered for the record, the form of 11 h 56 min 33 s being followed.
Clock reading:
4 h 18 min 14 s
